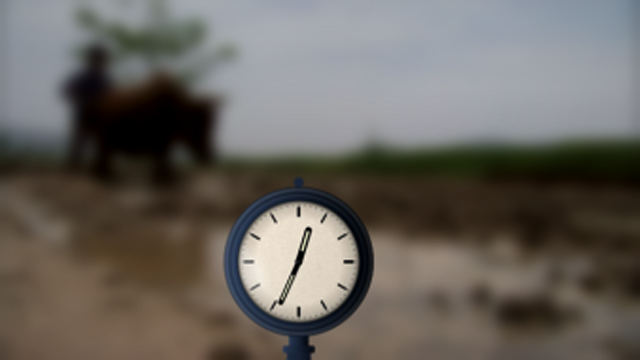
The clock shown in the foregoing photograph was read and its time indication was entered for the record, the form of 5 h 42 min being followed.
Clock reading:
12 h 34 min
